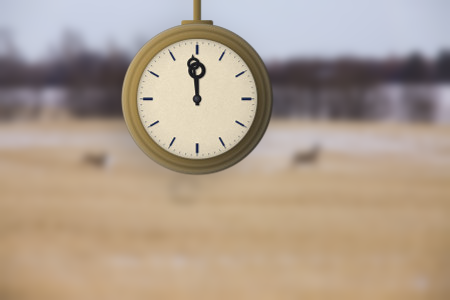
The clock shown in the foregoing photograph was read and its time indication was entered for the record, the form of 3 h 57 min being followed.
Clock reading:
11 h 59 min
